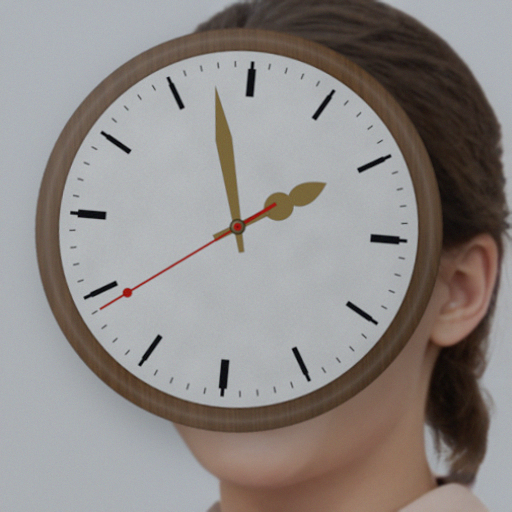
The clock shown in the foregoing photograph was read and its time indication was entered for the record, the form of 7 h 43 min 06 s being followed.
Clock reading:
1 h 57 min 39 s
